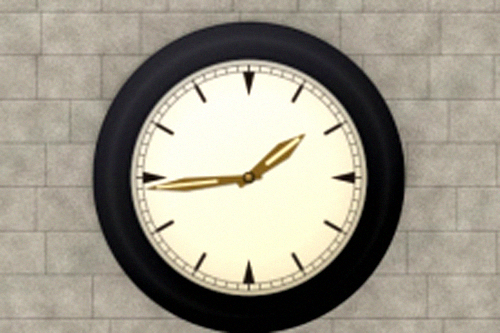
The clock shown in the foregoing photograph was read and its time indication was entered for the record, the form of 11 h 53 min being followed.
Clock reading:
1 h 44 min
